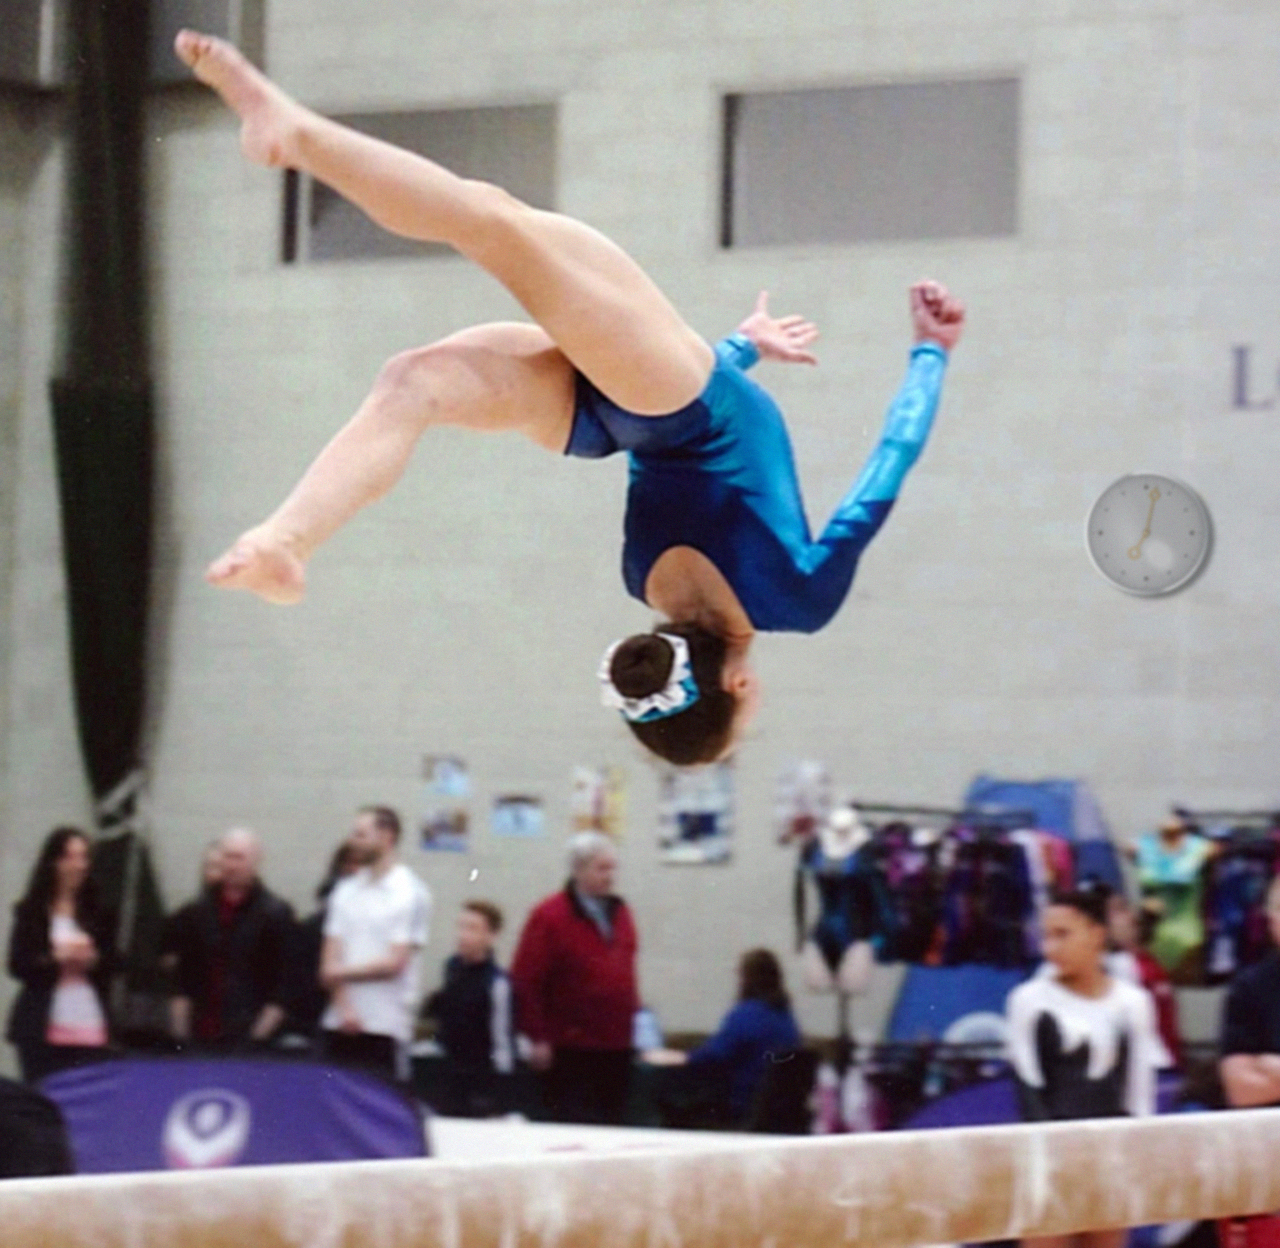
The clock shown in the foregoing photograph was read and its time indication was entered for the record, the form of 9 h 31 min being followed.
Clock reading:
7 h 02 min
